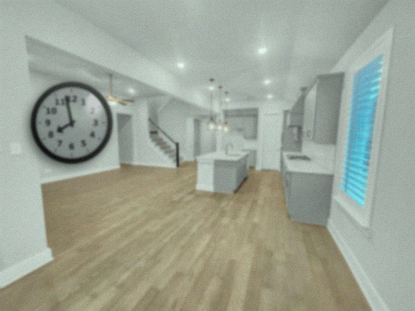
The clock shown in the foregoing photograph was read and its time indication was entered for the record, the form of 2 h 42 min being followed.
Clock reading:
7 h 58 min
